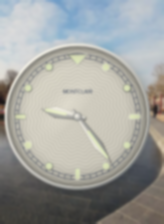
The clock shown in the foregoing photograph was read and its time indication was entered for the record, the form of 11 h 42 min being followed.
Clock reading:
9 h 24 min
